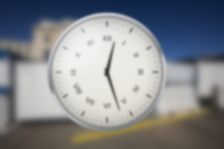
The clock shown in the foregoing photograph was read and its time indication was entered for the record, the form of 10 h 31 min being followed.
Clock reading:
12 h 27 min
